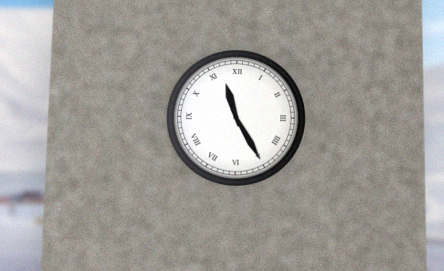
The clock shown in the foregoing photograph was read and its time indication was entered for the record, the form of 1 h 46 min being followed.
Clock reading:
11 h 25 min
